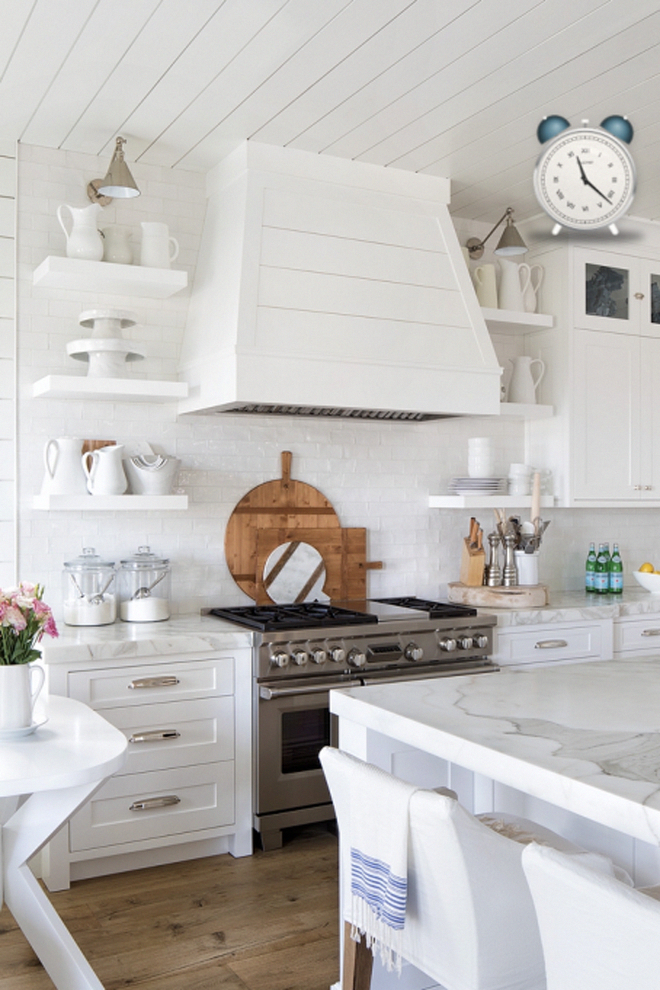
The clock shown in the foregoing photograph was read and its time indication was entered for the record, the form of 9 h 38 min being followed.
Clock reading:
11 h 22 min
